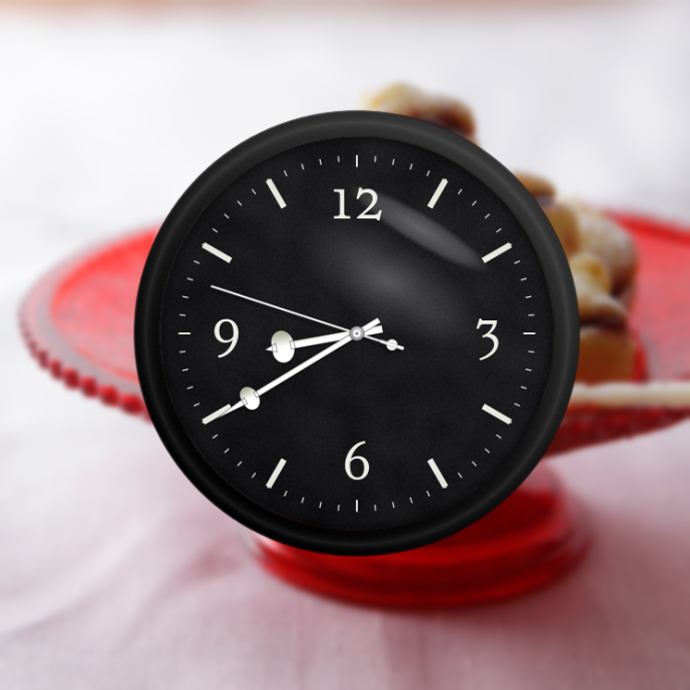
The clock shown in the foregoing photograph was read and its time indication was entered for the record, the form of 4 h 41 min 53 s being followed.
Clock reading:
8 h 39 min 48 s
